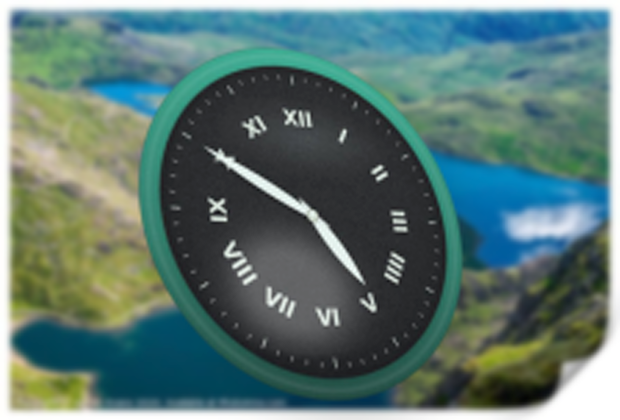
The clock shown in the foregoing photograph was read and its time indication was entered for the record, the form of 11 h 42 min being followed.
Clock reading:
4 h 50 min
